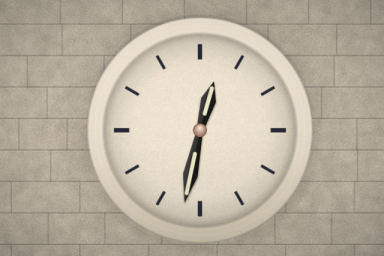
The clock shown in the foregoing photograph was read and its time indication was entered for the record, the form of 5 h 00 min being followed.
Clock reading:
12 h 32 min
